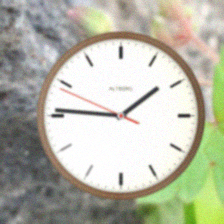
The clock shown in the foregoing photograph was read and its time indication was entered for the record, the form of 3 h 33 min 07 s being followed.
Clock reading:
1 h 45 min 49 s
